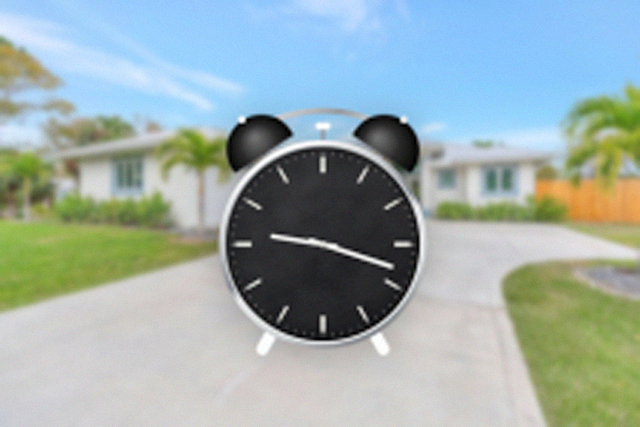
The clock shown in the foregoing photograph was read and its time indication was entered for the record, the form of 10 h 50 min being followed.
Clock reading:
9 h 18 min
